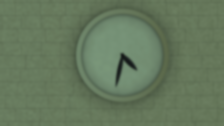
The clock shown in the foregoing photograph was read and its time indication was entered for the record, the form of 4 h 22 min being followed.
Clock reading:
4 h 32 min
